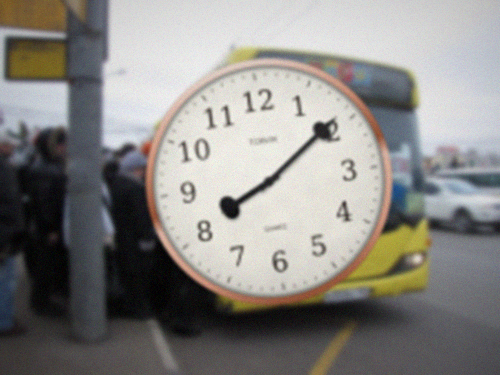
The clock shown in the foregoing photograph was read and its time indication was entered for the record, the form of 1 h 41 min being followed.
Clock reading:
8 h 09 min
